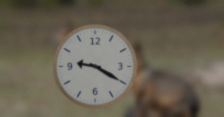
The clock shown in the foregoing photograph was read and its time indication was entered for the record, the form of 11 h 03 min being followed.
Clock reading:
9 h 20 min
